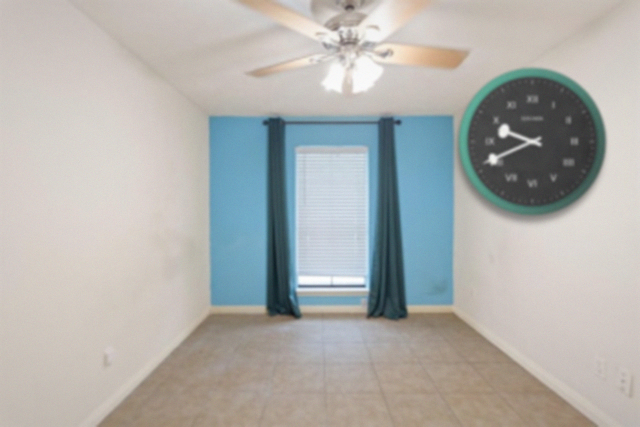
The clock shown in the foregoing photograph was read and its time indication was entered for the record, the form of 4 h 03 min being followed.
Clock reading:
9 h 41 min
